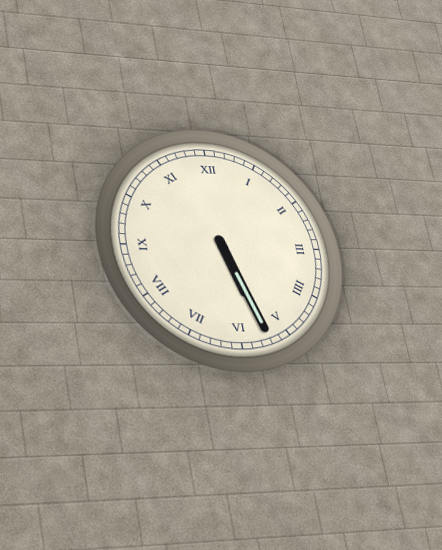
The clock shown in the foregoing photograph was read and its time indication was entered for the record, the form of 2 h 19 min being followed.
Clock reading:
5 h 27 min
